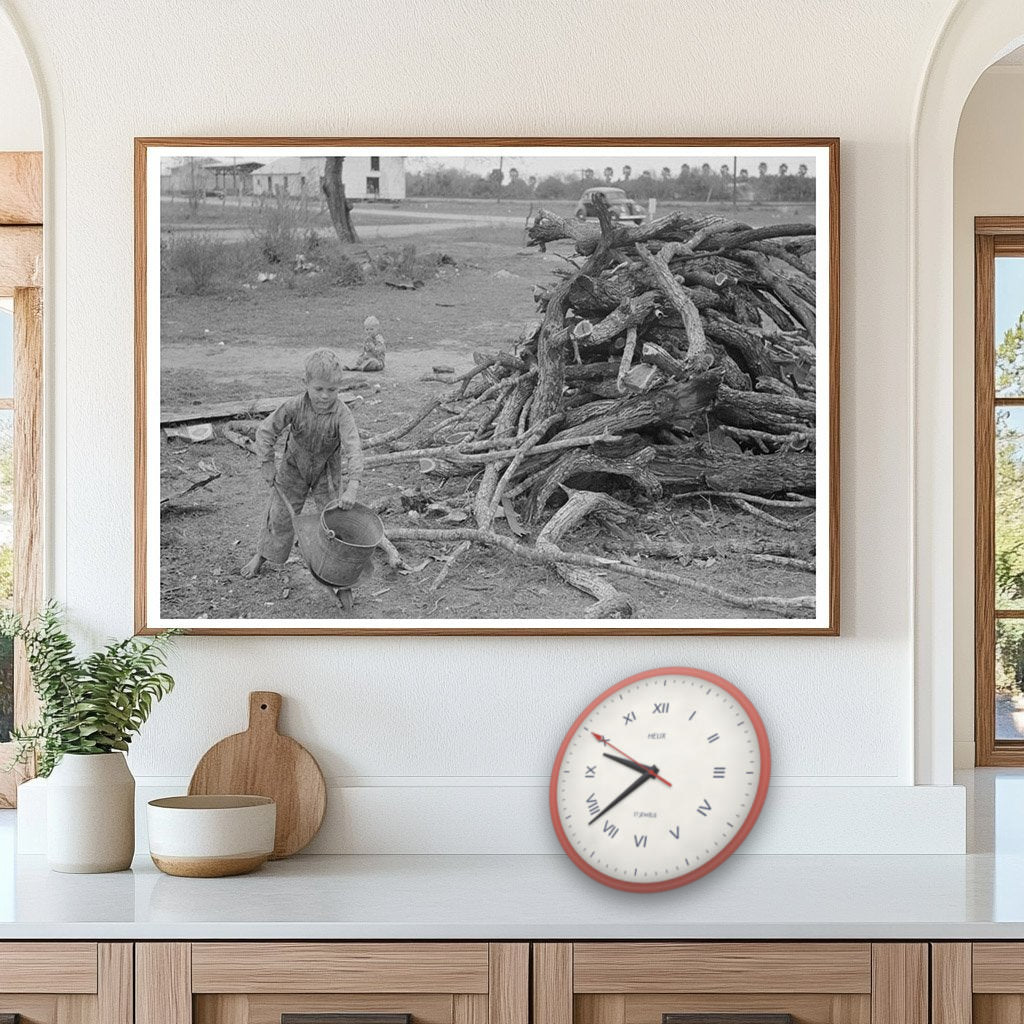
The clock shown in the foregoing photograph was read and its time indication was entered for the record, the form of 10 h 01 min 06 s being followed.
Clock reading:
9 h 37 min 50 s
